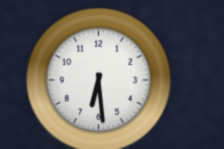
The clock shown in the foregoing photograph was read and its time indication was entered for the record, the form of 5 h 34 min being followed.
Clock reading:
6 h 29 min
